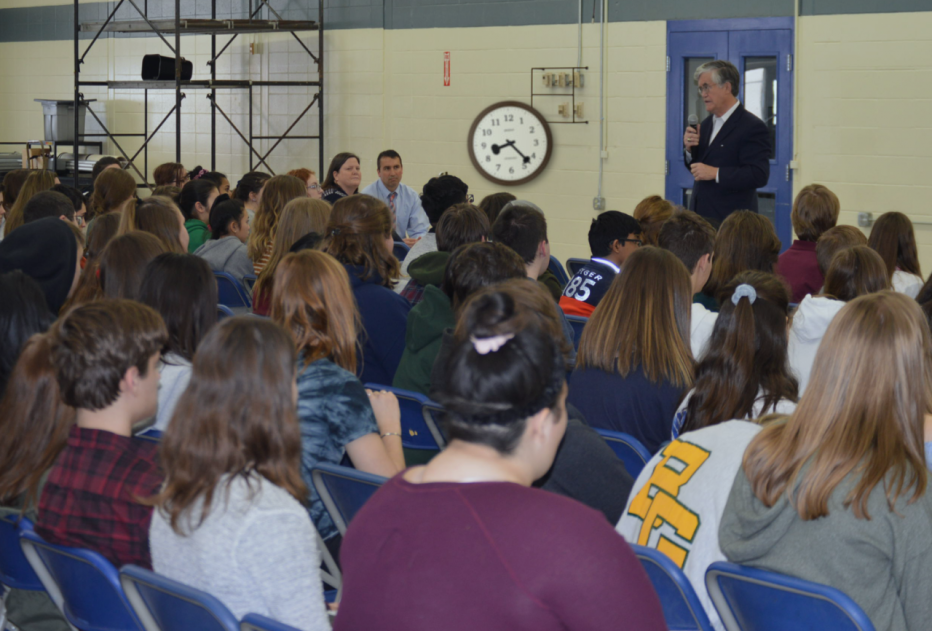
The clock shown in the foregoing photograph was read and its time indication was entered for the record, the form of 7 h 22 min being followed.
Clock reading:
8 h 23 min
